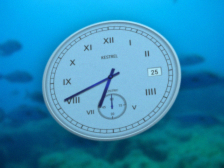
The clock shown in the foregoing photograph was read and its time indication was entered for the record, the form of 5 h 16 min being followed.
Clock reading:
6 h 41 min
